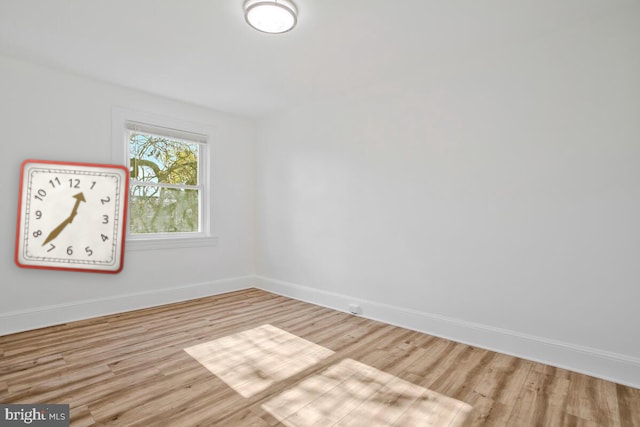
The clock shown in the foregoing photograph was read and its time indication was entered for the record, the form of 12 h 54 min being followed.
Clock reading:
12 h 37 min
